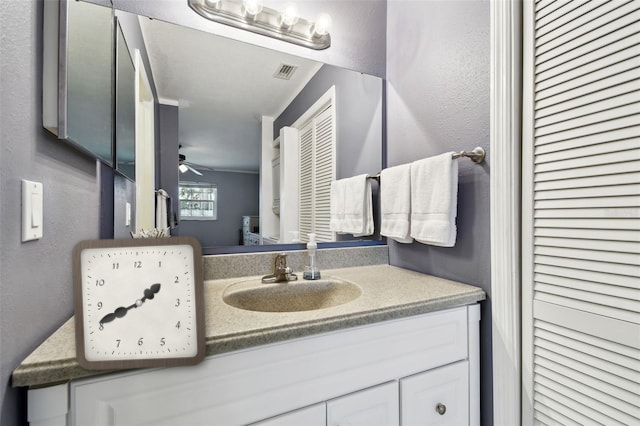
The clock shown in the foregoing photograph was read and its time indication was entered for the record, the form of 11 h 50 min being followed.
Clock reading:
1 h 41 min
